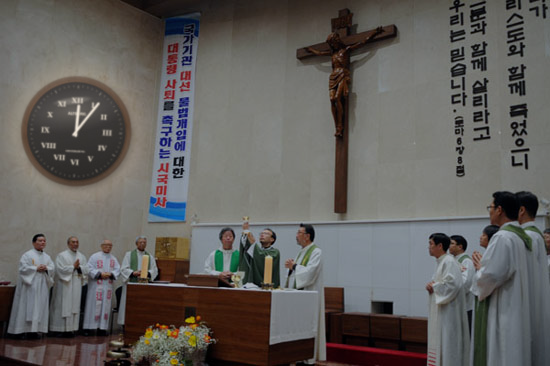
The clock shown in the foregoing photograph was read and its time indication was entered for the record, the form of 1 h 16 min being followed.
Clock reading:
12 h 06 min
